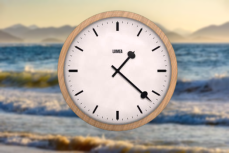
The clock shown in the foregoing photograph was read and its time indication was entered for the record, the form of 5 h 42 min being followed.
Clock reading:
1 h 22 min
